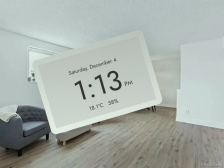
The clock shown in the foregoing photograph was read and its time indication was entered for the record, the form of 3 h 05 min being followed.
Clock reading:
1 h 13 min
